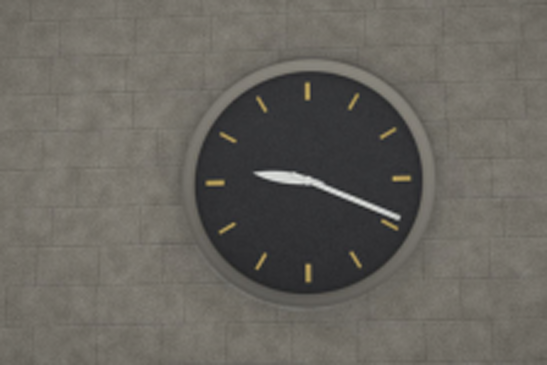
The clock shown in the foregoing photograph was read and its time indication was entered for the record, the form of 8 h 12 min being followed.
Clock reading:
9 h 19 min
